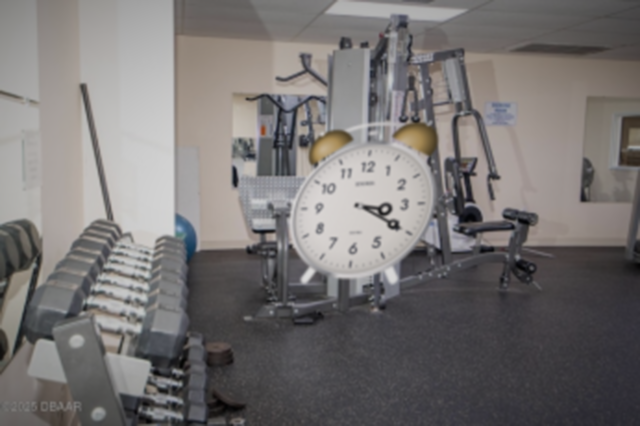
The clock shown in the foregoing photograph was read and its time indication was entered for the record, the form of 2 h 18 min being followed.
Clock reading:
3 h 20 min
